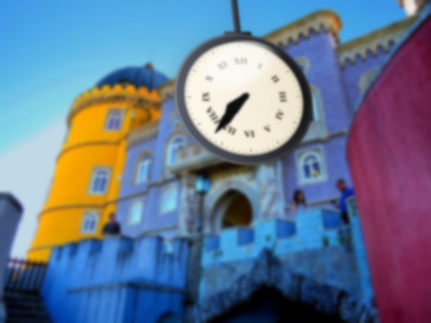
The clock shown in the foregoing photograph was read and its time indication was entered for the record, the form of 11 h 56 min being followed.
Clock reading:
7 h 37 min
